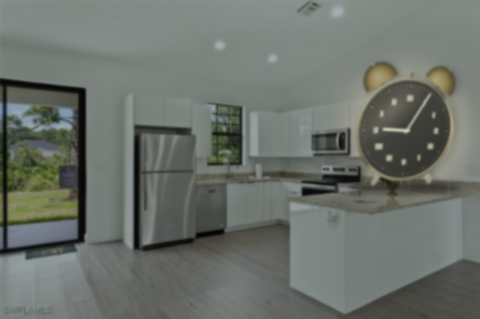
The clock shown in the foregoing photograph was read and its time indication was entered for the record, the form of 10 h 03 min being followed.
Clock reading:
9 h 05 min
